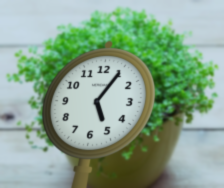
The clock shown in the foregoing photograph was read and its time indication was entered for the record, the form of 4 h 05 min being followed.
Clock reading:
5 h 05 min
